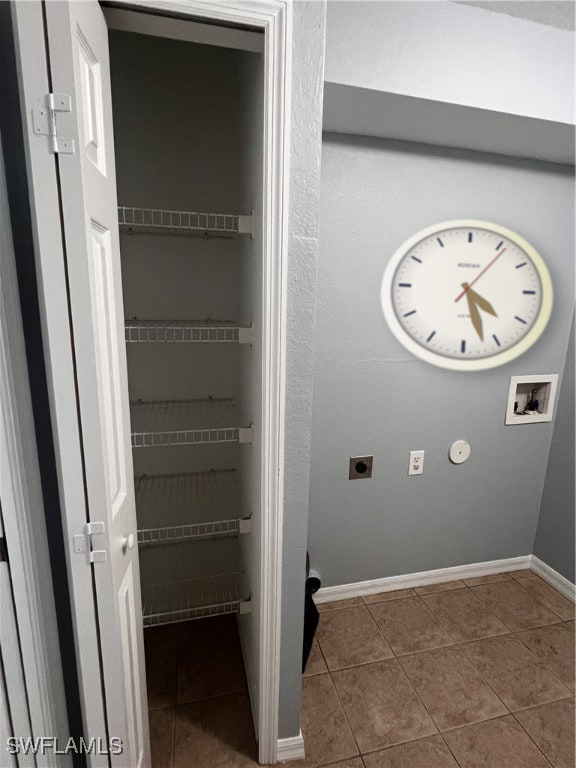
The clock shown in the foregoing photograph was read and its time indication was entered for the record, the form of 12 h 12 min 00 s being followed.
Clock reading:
4 h 27 min 06 s
